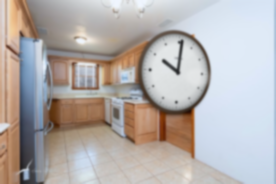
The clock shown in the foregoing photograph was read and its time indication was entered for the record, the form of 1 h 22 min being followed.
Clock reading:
10 h 01 min
